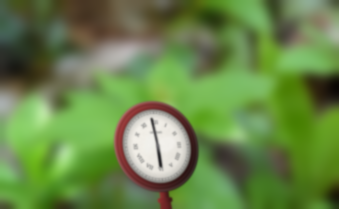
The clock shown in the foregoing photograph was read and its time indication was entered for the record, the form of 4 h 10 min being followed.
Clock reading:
5 h 59 min
